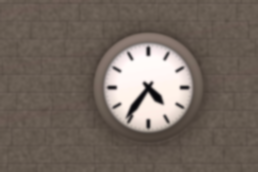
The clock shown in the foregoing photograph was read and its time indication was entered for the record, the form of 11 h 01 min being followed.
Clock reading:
4 h 36 min
